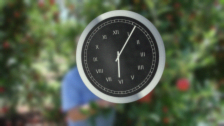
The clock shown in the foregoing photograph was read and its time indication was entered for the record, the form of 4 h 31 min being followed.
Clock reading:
6 h 06 min
